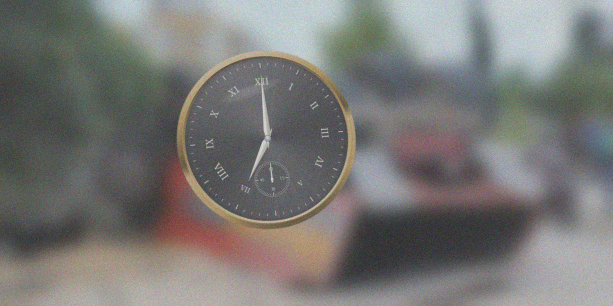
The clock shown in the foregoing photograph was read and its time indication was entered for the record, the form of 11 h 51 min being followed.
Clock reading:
7 h 00 min
